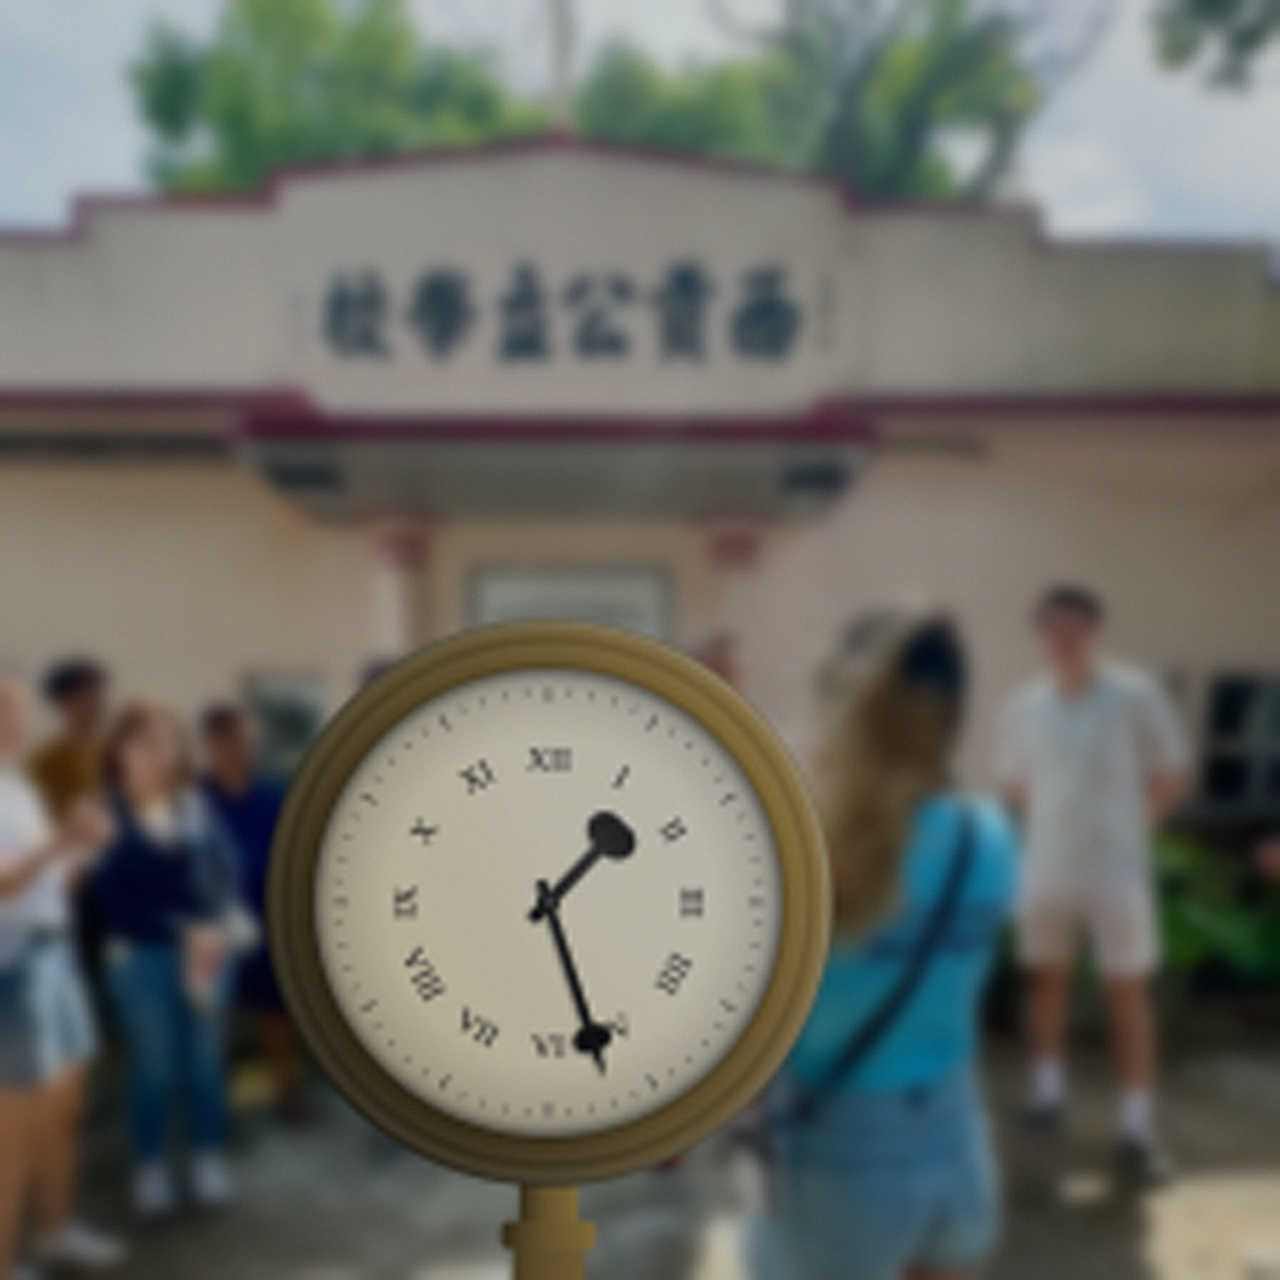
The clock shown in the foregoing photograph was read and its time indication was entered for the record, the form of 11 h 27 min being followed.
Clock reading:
1 h 27 min
